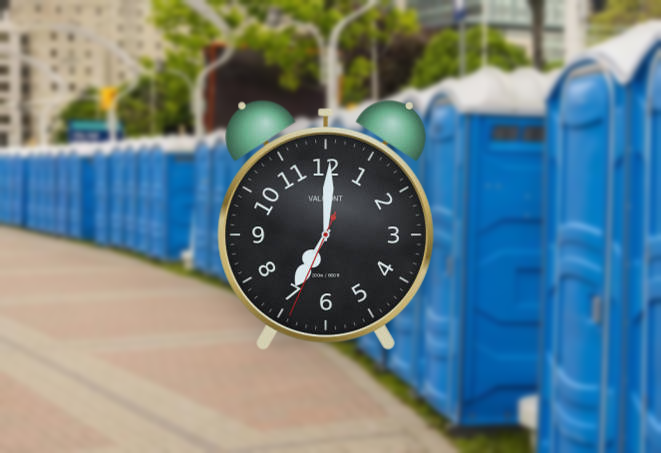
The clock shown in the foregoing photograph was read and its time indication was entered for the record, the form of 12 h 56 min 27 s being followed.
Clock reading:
7 h 00 min 34 s
